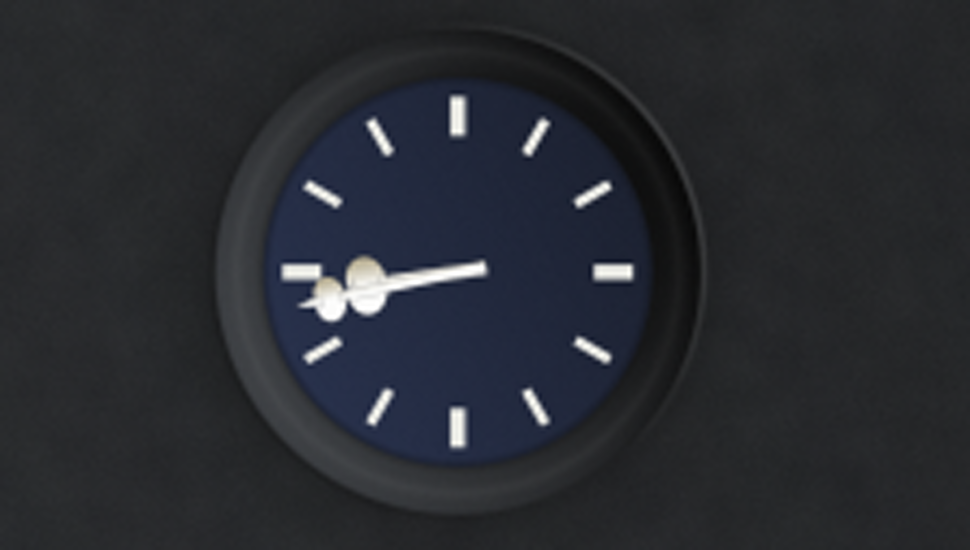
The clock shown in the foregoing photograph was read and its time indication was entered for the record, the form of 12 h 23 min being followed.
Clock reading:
8 h 43 min
